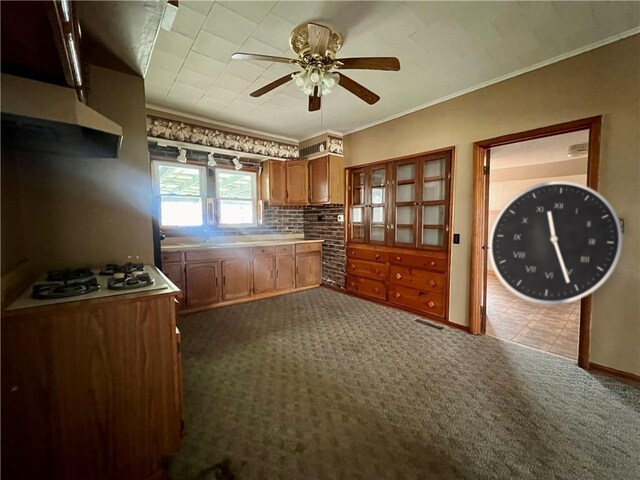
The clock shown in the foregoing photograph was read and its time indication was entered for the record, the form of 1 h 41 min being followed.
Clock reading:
11 h 26 min
